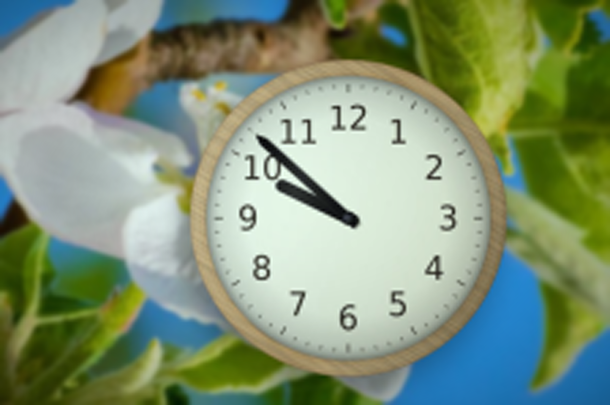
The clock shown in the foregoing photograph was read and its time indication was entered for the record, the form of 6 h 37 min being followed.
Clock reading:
9 h 52 min
